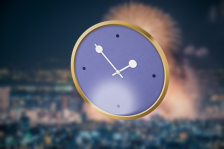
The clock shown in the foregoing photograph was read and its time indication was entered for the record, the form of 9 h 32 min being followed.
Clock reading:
1 h 53 min
